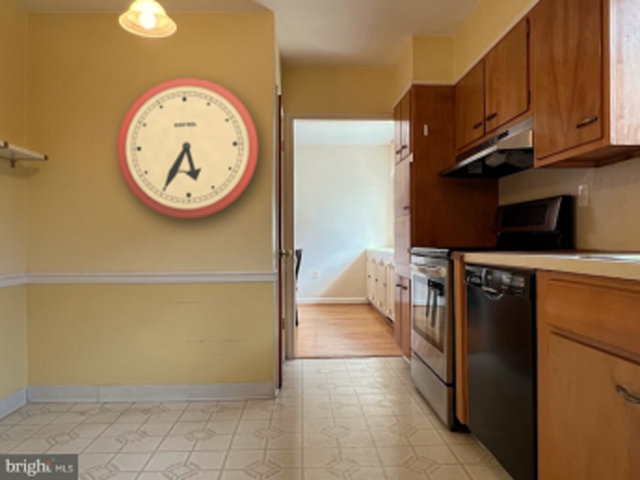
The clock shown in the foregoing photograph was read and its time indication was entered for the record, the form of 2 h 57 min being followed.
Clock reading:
5 h 35 min
